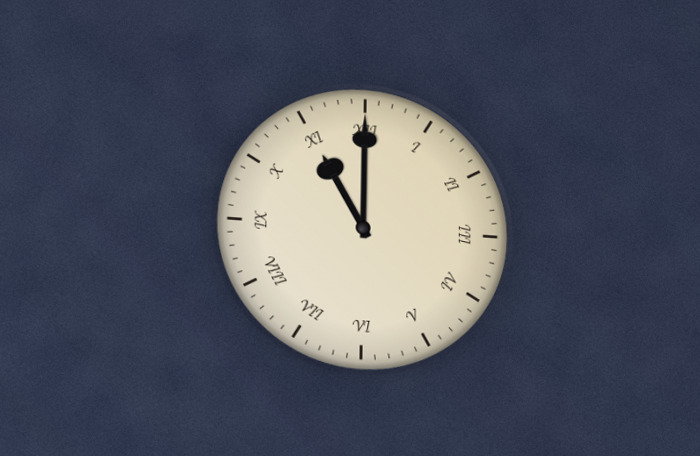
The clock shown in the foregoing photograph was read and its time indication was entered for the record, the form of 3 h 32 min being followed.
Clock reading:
11 h 00 min
